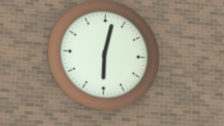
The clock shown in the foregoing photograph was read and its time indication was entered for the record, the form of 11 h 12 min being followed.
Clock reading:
6 h 02 min
